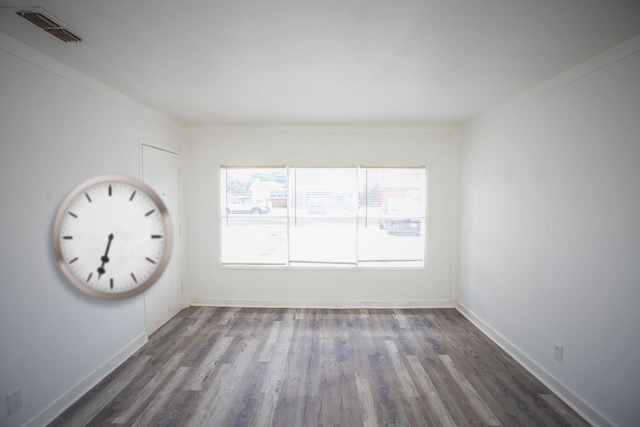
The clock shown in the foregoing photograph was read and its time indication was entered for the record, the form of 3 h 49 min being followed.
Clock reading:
6 h 33 min
